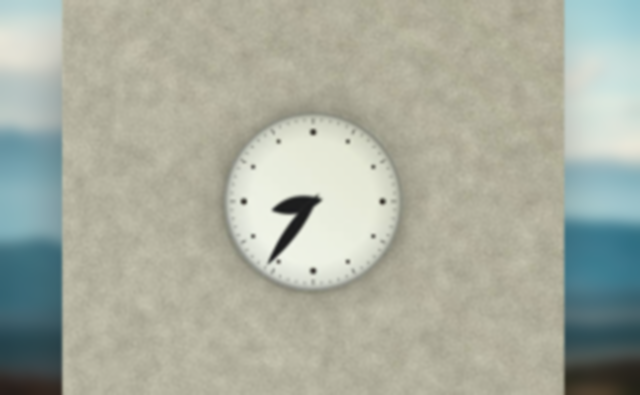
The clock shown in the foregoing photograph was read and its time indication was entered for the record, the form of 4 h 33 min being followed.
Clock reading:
8 h 36 min
